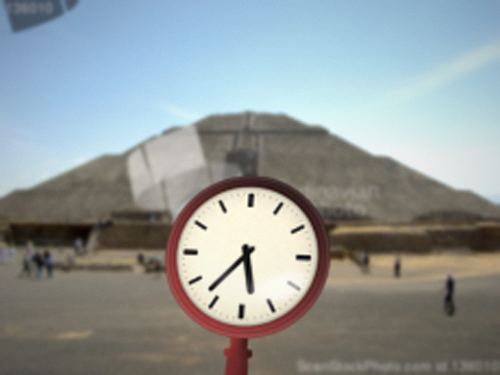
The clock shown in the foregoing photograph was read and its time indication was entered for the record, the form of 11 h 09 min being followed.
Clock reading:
5 h 37 min
